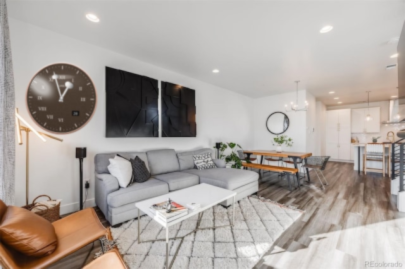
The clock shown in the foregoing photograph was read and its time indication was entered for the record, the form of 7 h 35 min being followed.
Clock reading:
12 h 57 min
